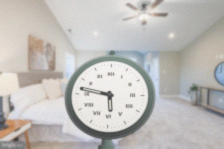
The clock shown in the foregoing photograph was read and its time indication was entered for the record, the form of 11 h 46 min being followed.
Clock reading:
5 h 47 min
